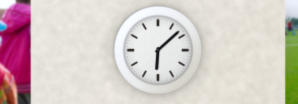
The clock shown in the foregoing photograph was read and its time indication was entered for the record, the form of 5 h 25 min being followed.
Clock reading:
6 h 08 min
